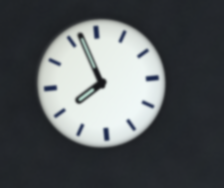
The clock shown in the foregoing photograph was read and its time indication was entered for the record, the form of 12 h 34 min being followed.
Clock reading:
7 h 57 min
